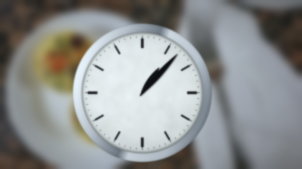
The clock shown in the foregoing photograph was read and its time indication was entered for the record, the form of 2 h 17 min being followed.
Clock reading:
1 h 07 min
